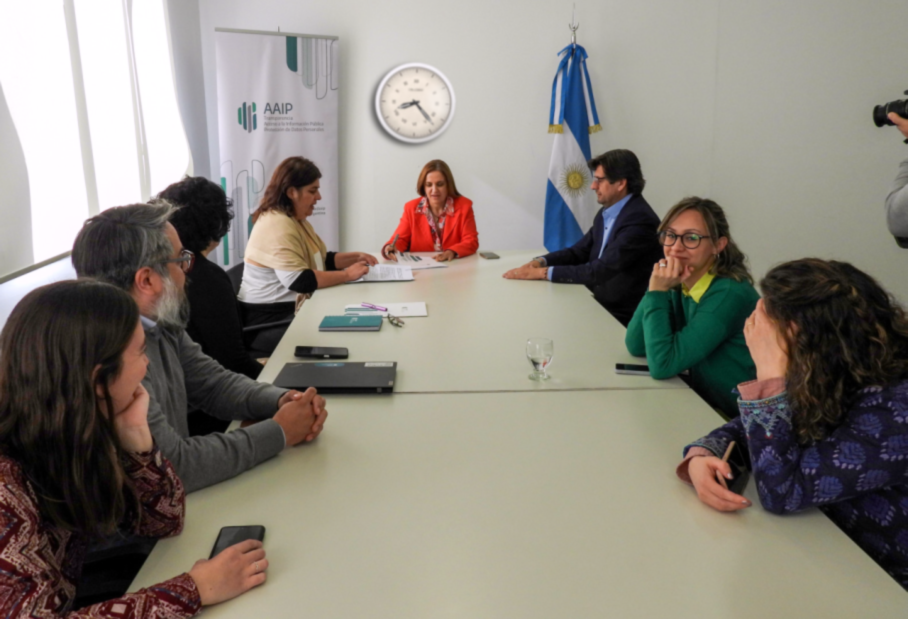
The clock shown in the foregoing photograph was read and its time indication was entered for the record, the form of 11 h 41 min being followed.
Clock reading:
8 h 23 min
